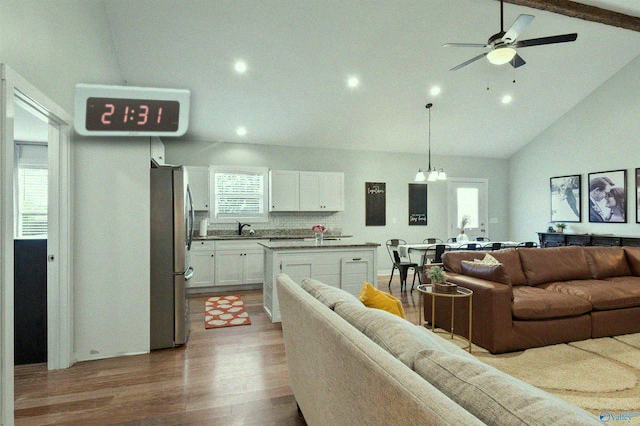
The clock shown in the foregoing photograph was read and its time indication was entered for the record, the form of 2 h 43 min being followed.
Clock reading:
21 h 31 min
